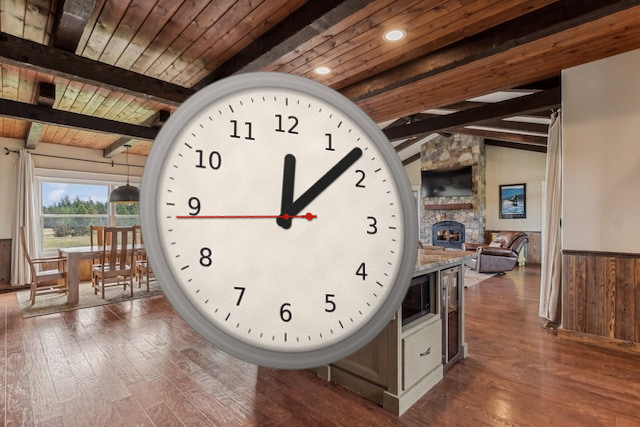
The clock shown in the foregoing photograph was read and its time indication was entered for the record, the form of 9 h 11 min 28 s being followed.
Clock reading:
12 h 07 min 44 s
